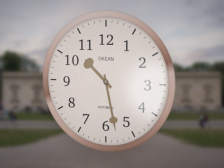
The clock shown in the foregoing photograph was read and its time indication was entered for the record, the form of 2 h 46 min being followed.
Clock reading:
10 h 28 min
